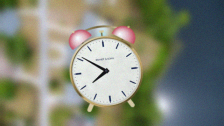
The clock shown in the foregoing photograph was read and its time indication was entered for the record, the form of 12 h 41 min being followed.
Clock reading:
7 h 51 min
